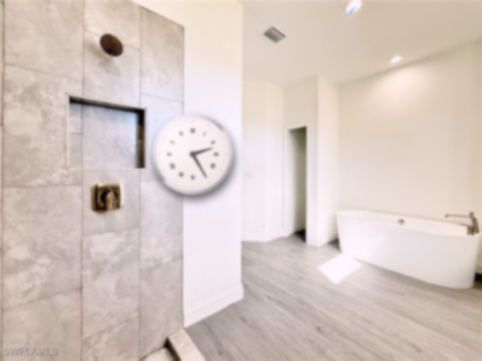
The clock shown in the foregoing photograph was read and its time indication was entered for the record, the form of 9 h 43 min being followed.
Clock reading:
2 h 25 min
